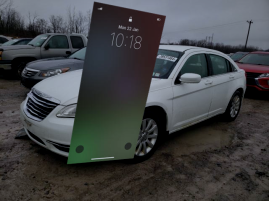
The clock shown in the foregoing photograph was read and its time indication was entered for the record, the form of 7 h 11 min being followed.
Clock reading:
10 h 18 min
